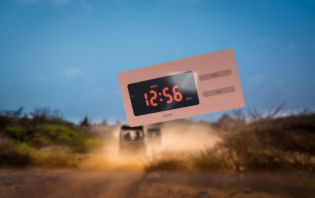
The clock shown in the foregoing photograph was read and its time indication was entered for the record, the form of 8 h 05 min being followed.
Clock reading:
12 h 56 min
